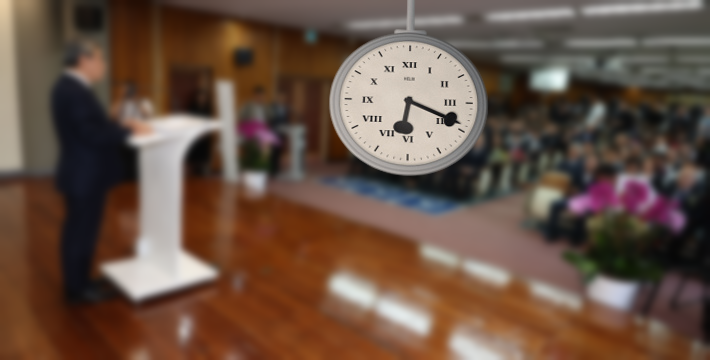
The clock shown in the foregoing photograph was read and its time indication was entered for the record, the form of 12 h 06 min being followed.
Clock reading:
6 h 19 min
